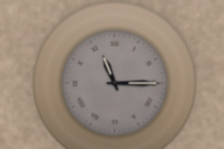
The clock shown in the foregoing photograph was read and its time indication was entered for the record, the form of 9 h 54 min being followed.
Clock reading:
11 h 15 min
